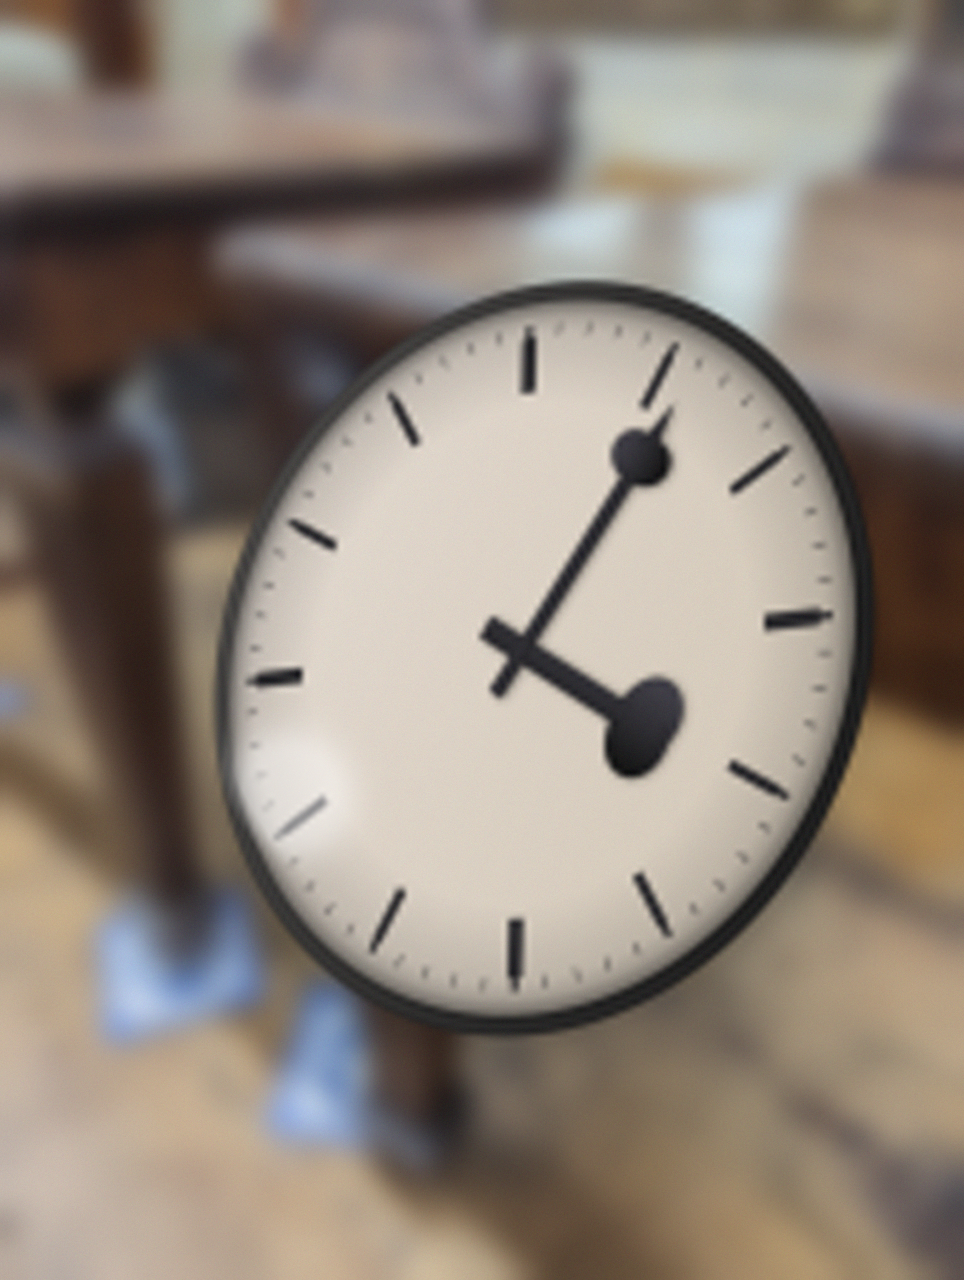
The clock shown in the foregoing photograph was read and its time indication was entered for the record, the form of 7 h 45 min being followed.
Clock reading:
4 h 06 min
